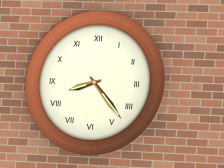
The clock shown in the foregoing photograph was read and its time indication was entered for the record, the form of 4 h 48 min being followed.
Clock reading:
8 h 23 min
